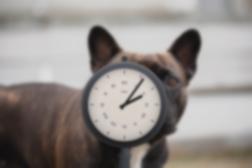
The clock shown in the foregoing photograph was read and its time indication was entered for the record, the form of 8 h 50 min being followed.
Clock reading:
2 h 06 min
